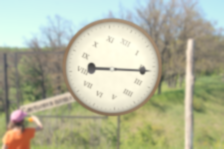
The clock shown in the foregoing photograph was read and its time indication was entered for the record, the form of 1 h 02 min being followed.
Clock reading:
8 h 11 min
